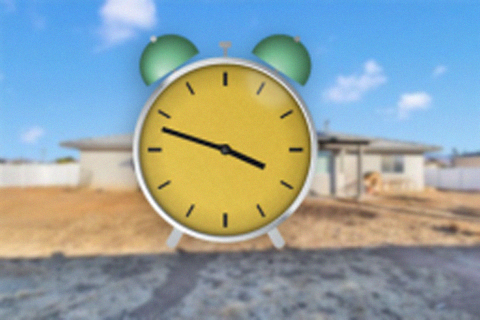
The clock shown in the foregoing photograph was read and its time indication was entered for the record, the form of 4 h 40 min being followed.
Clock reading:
3 h 48 min
